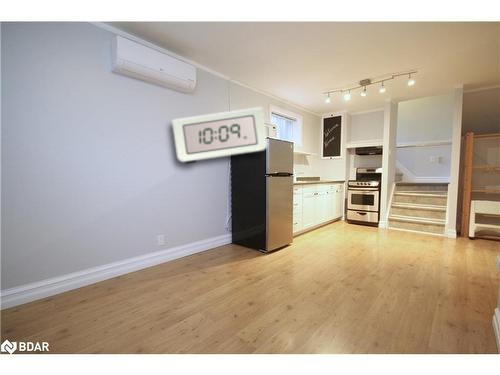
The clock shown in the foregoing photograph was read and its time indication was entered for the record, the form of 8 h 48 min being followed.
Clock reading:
10 h 09 min
